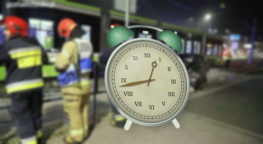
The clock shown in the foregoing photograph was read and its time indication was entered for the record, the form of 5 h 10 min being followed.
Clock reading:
12 h 43 min
